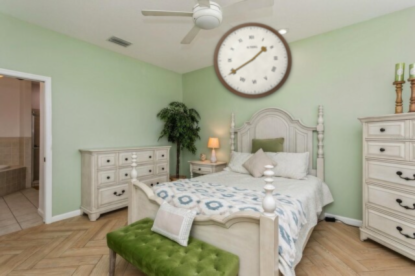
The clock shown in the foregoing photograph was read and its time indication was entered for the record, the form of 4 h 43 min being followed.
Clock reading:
1 h 40 min
